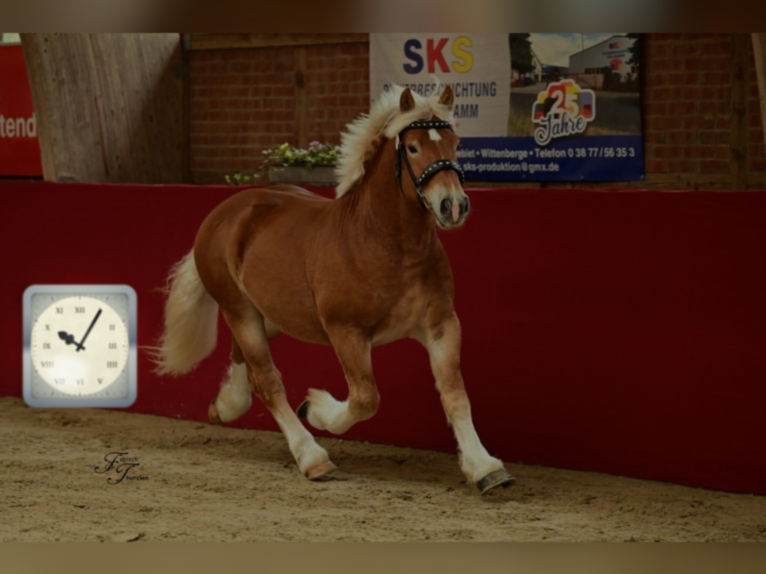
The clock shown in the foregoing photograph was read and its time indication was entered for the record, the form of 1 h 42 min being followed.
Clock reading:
10 h 05 min
